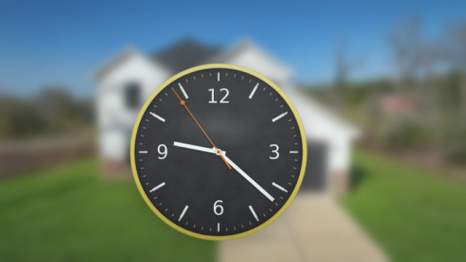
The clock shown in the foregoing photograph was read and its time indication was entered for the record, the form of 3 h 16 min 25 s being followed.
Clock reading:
9 h 21 min 54 s
